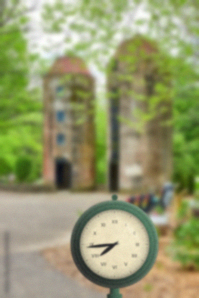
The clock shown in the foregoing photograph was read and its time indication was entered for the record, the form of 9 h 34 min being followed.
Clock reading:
7 h 44 min
